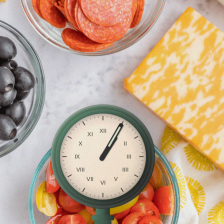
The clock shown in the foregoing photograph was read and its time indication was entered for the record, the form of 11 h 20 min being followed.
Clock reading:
1 h 05 min
